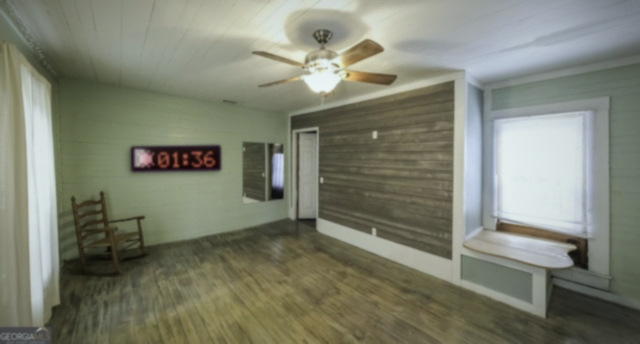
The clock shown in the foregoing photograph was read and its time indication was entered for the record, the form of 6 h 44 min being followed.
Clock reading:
1 h 36 min
